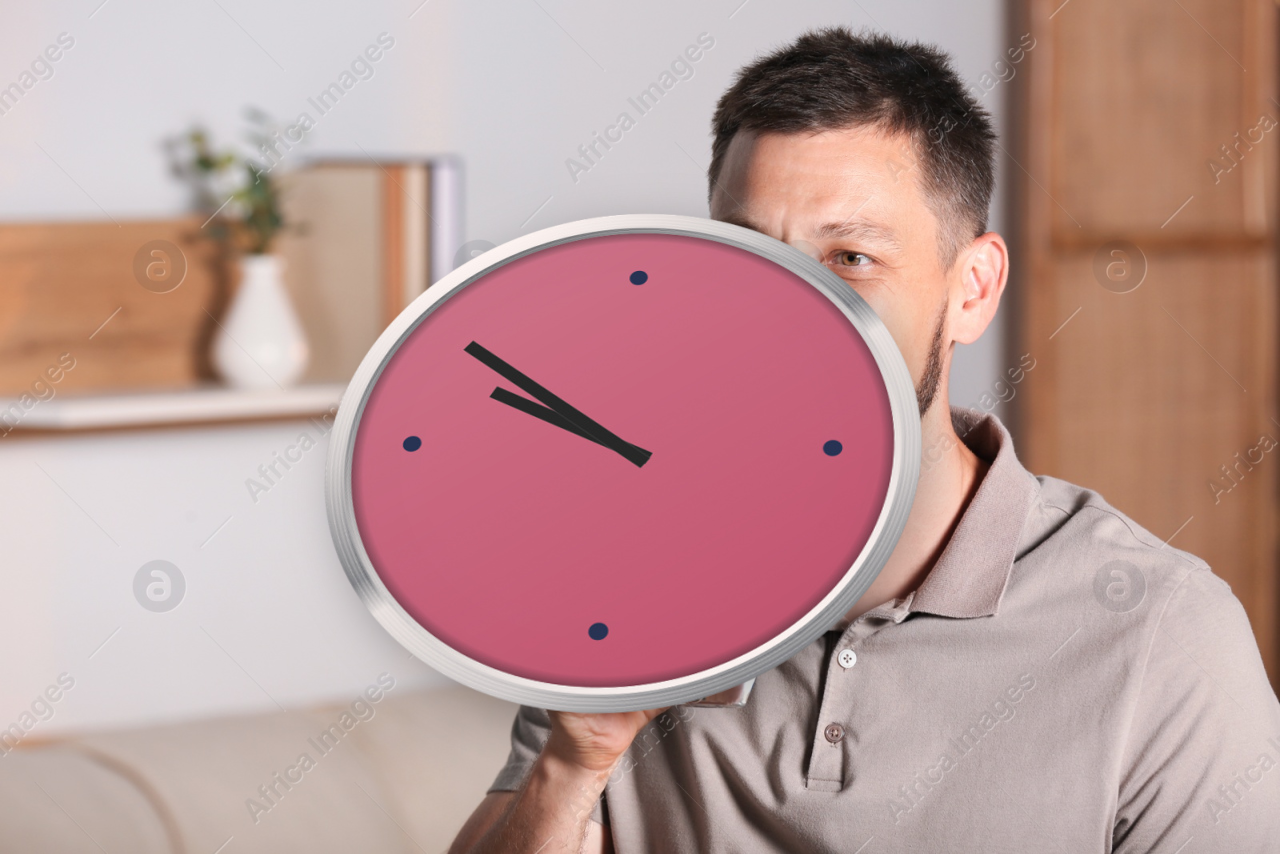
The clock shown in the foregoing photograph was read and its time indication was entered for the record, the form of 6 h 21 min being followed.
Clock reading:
9 h 51 min
